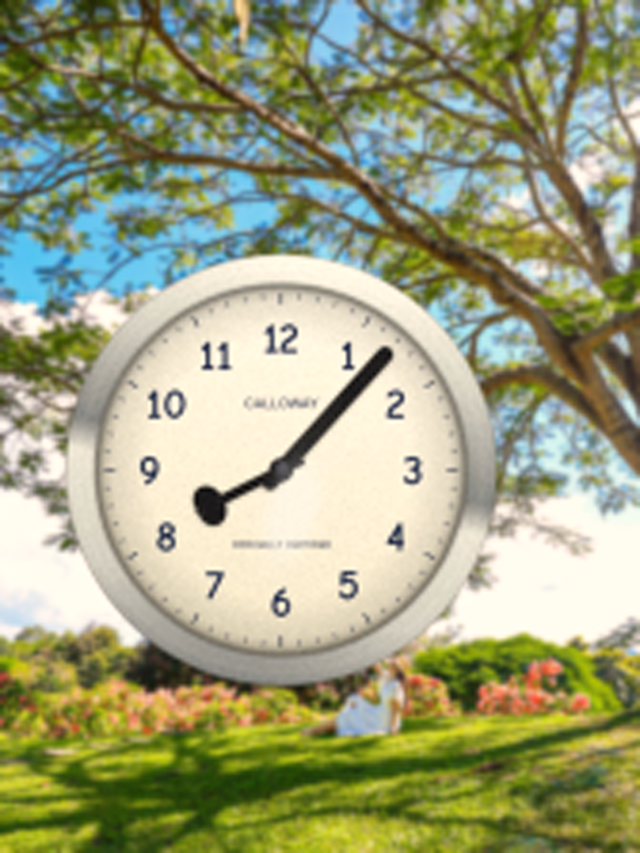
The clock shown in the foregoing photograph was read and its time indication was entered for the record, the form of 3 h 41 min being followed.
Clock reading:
8 h 07 min
